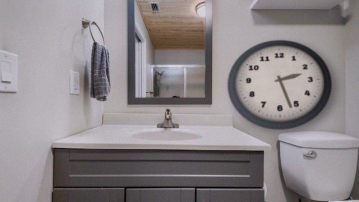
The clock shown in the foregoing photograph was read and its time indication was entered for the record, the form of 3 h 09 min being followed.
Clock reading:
2 h 27 min
